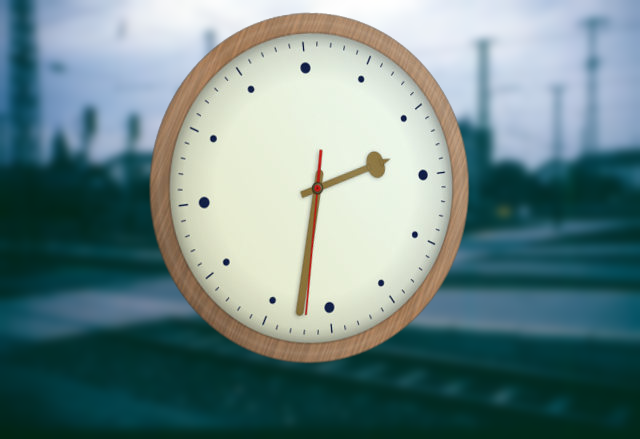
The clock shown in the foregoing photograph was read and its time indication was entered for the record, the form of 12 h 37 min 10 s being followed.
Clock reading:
2 h 32 min 32 s
